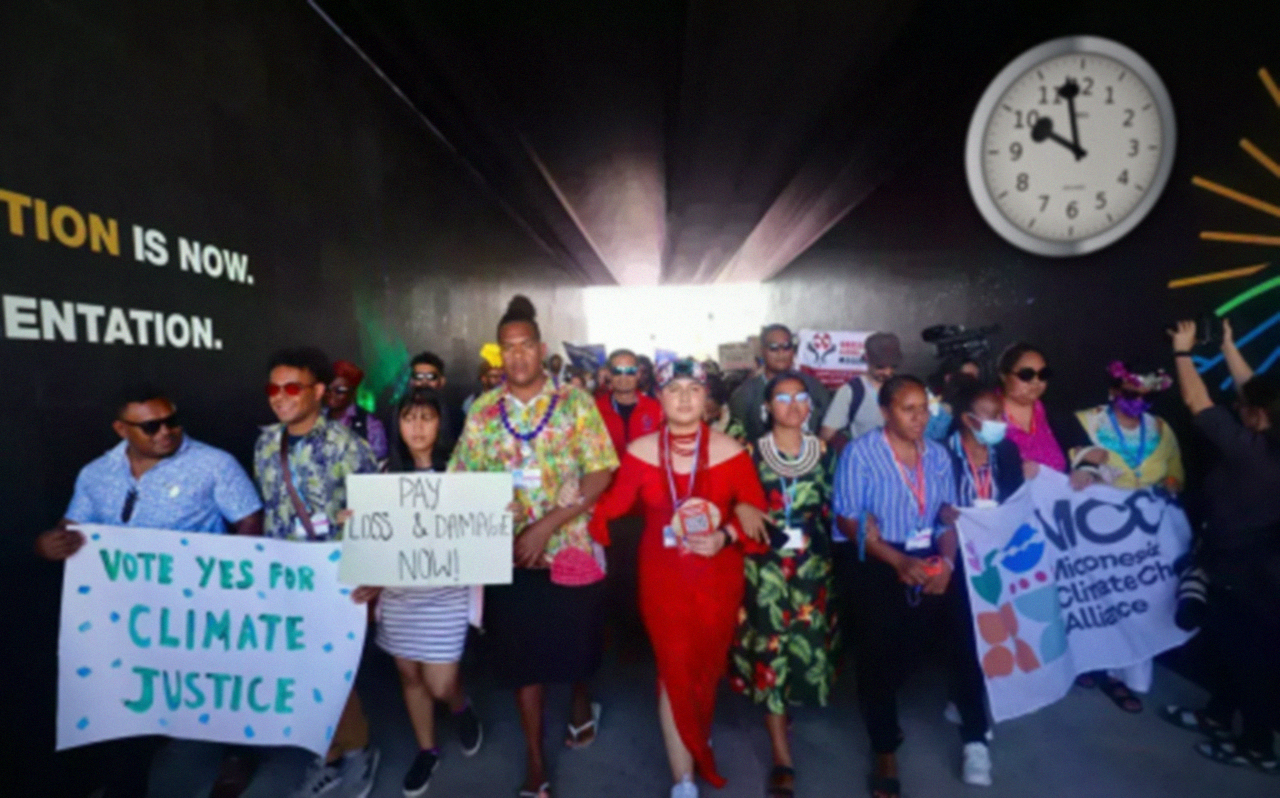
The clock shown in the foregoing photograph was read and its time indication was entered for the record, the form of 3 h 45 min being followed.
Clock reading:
9 h 58 min
